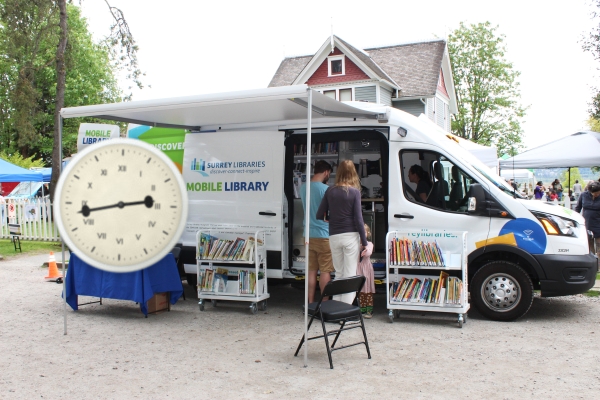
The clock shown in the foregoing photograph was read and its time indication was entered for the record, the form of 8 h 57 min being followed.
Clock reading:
2 h 43 min
